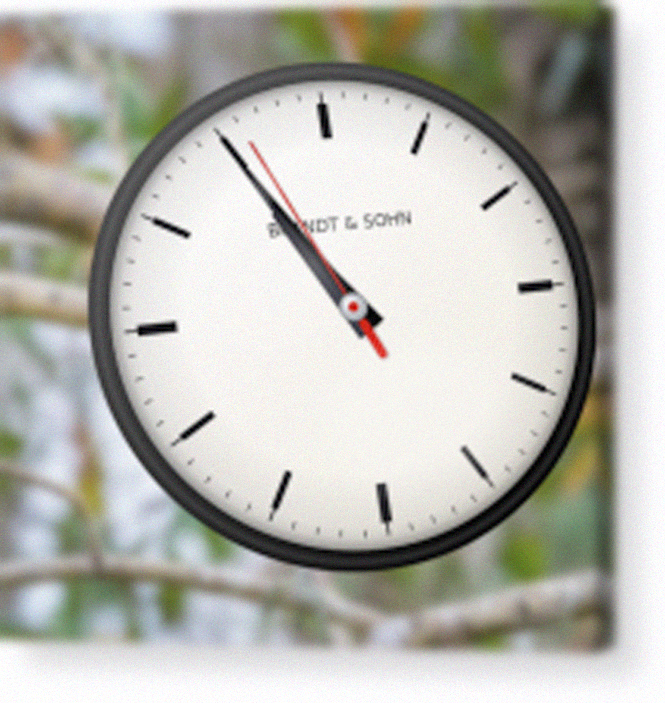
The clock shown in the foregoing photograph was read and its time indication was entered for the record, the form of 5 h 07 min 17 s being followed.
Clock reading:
10 h 54 min 56 s
